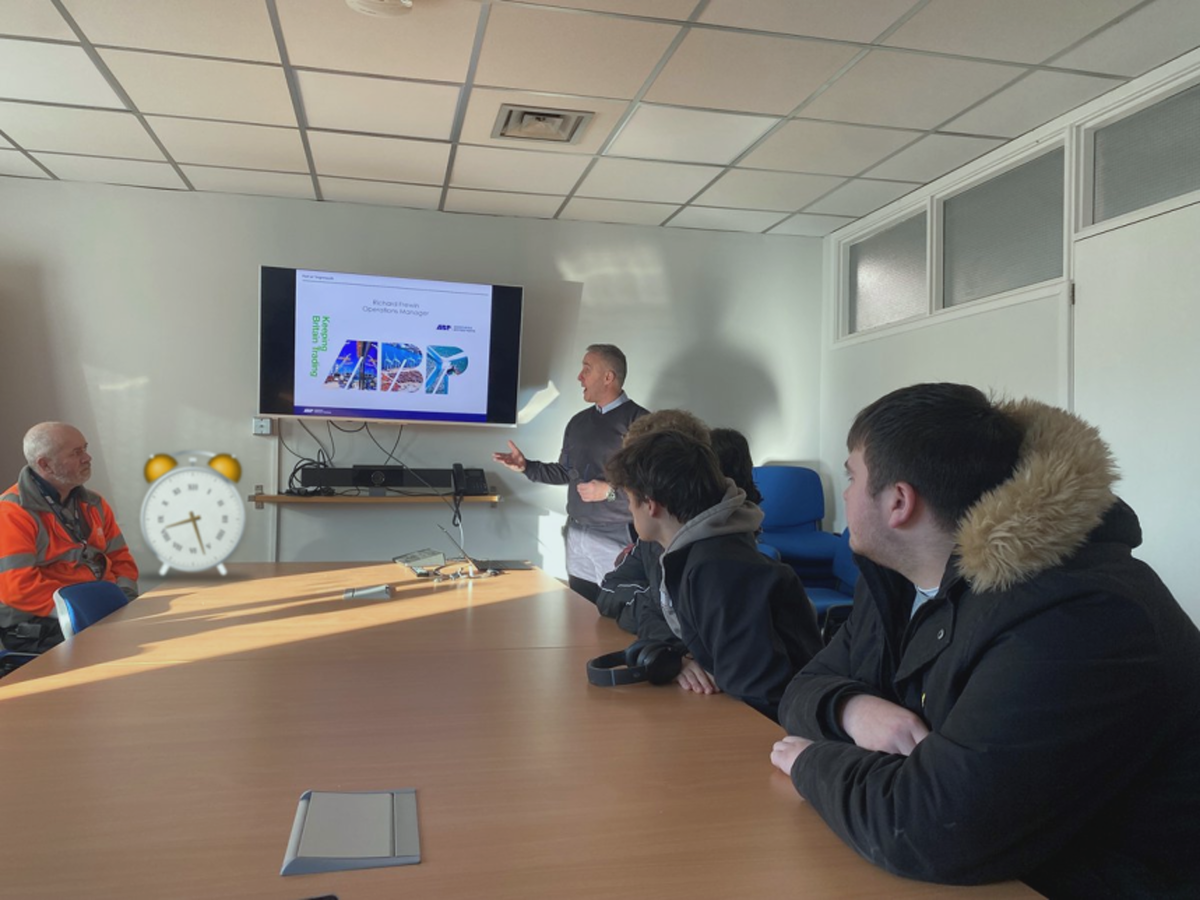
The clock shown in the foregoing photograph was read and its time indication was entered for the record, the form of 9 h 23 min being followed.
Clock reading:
8 h 27 min
